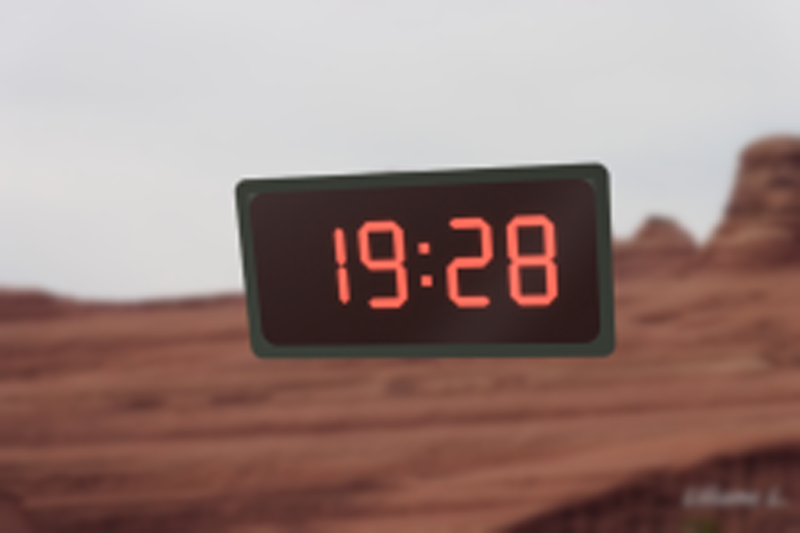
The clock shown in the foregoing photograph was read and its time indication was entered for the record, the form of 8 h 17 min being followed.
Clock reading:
19 h 28 min
